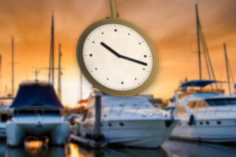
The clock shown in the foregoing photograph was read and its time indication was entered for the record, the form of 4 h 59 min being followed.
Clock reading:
10 h 18 min
